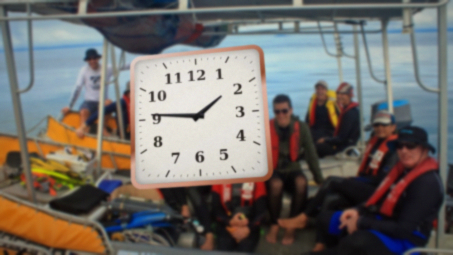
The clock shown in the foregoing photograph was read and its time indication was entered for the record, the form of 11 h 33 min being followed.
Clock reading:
1 h 46 min
